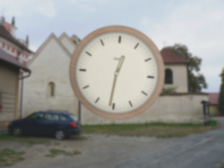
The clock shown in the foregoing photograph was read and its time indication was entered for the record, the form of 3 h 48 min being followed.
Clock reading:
12 h 31 min
